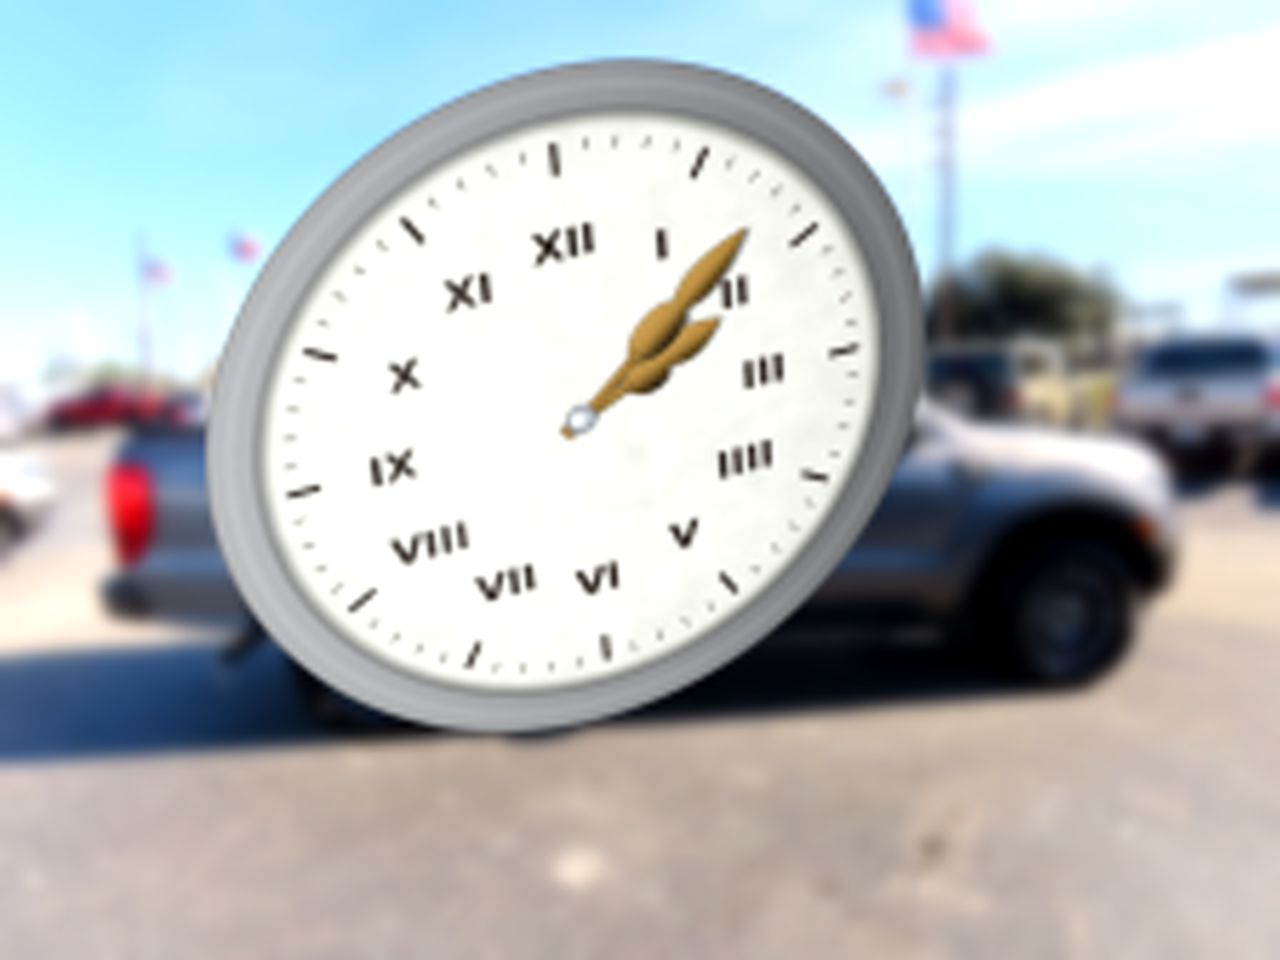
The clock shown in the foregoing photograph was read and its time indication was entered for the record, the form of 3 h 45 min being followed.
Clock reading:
2 h 08 min
